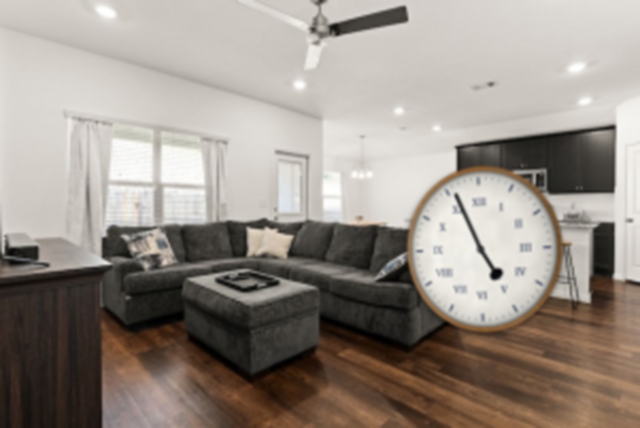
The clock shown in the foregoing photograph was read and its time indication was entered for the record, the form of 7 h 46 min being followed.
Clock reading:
4 h 56 min
